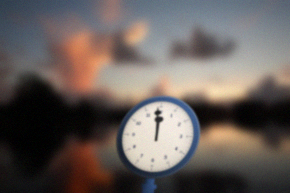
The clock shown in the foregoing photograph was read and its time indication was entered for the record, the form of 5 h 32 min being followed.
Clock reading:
11 h 59 min
